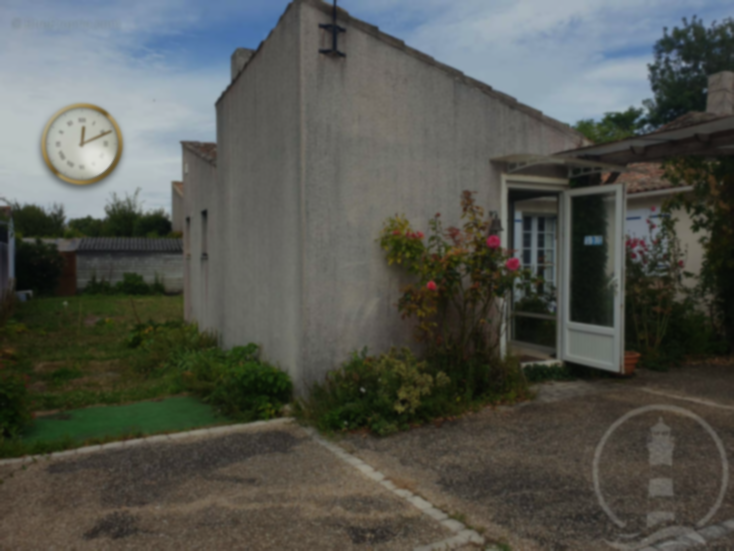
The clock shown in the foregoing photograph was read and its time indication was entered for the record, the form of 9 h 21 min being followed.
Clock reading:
12 h 11 min
